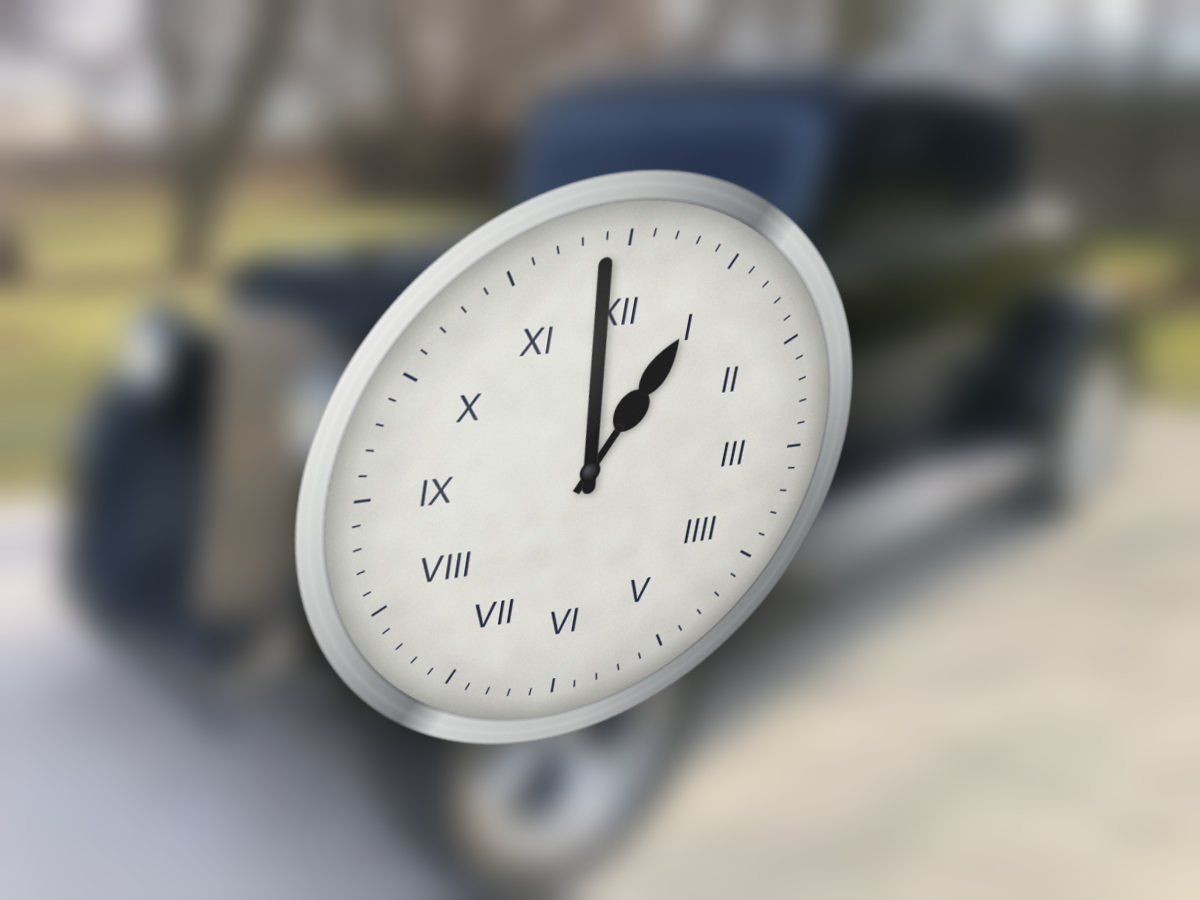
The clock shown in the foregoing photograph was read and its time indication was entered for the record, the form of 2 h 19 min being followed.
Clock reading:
12 h 59 min
